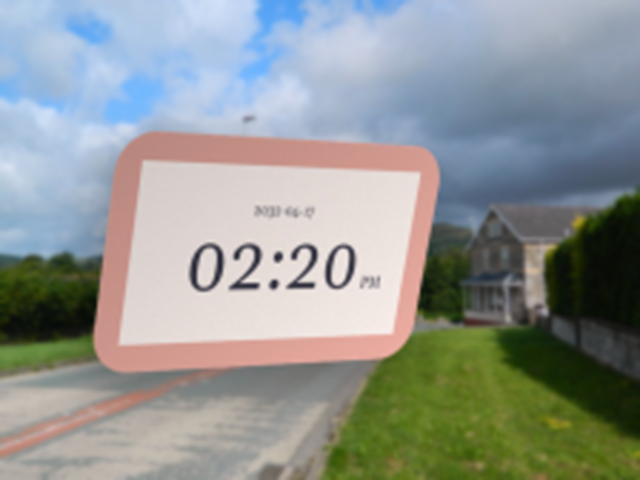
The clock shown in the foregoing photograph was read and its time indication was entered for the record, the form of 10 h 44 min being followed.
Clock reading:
2 h 20 min
